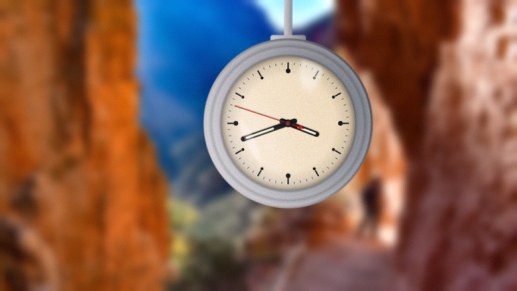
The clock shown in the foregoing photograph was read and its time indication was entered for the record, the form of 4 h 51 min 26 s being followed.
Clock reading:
3 h 41 min 48 s
